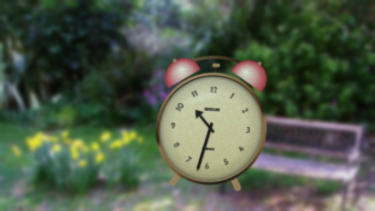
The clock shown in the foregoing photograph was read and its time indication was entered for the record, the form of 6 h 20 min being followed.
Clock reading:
10 h 32 min
